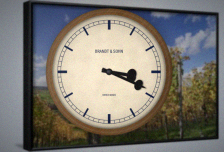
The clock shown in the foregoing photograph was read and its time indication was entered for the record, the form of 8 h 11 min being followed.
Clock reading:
3 h 19 min
